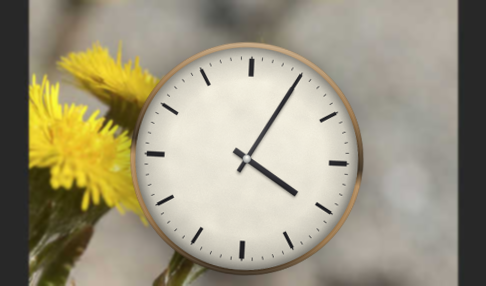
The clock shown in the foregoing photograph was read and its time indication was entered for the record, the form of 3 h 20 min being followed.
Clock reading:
4 h 05 min
